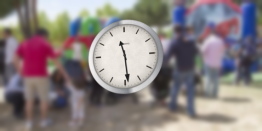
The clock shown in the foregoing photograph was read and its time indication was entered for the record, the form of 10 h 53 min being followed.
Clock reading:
11 h 29 min
